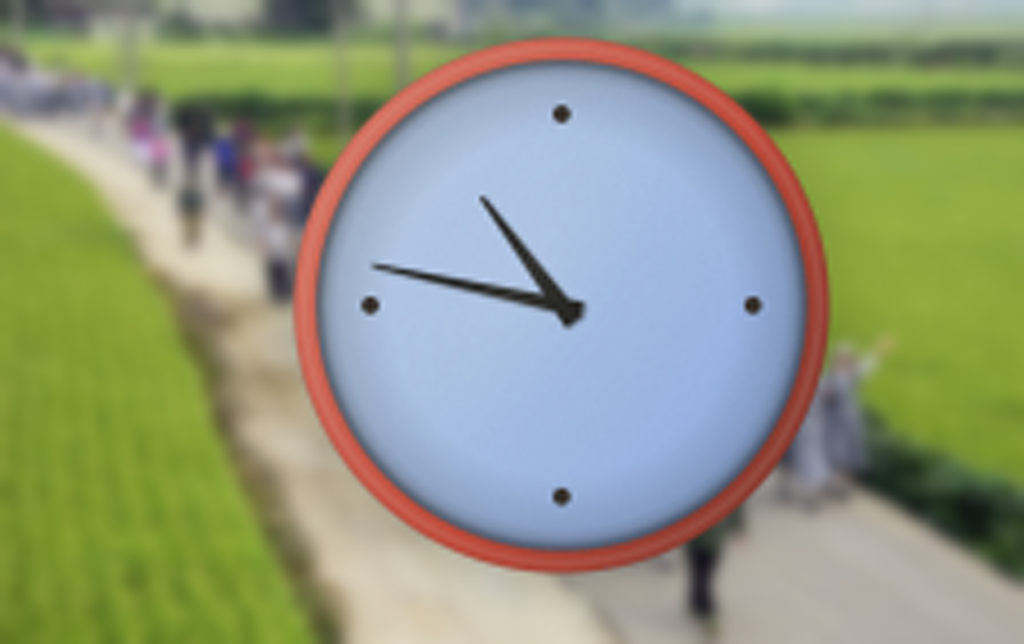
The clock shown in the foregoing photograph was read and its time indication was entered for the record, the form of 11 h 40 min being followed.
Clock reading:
10 h 47 min
